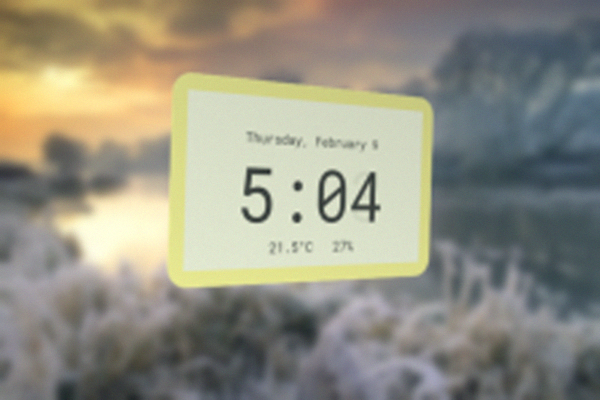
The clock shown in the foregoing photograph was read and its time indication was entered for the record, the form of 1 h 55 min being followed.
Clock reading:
5 h 04 min
